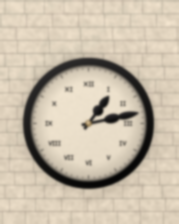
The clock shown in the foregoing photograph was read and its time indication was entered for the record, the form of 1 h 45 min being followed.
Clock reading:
1 h 13 min
